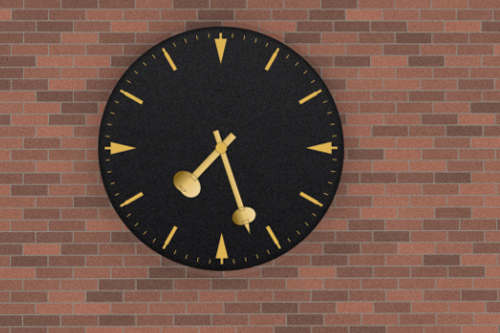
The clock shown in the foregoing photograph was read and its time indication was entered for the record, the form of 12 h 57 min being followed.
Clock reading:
7 h 27 min
